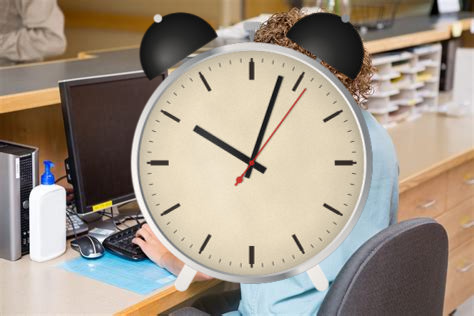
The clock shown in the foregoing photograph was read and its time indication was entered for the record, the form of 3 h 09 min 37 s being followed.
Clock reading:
10 h 03 min 06 s
